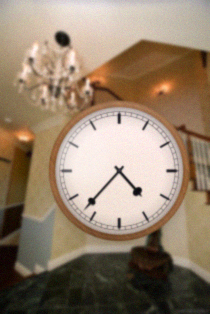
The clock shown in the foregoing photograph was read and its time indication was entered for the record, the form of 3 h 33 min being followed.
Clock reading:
4 h 37 min
